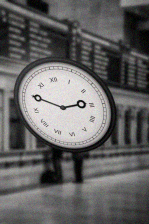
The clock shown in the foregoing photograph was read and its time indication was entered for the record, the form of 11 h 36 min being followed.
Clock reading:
2 h 50 min
